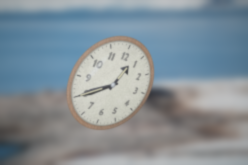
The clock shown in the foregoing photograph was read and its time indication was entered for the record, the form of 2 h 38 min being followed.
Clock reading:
12 h 40 min
